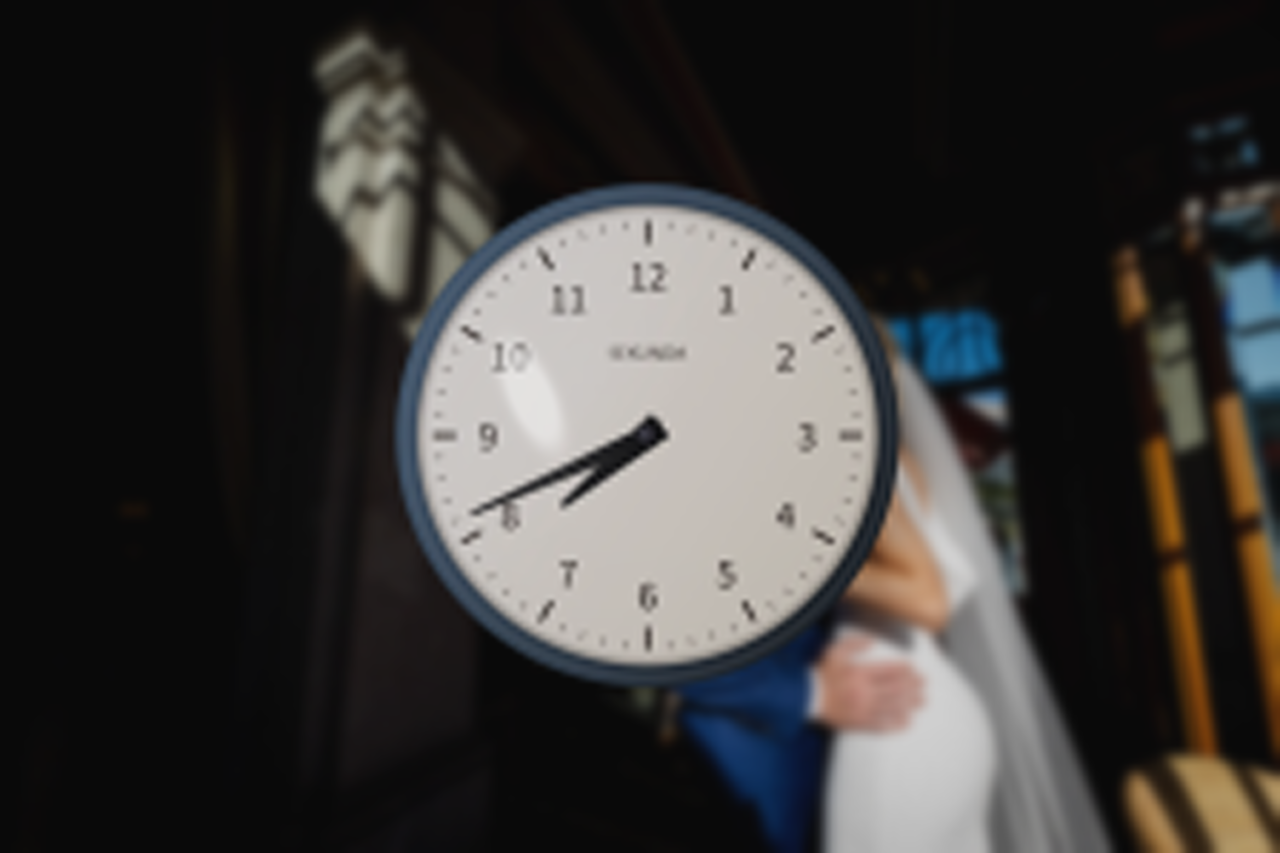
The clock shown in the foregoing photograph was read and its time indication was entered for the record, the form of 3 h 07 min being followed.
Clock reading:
7 h 41 min
